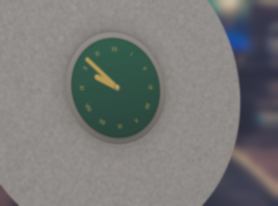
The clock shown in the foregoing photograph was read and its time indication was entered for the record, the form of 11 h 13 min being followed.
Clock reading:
9 h 52 min
